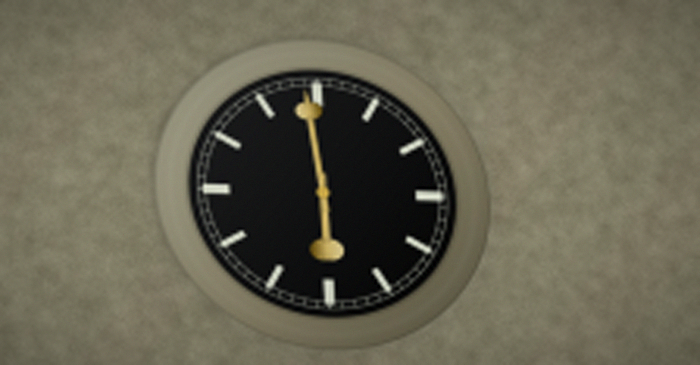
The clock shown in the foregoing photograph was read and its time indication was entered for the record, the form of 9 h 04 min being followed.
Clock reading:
5 h 59 min
